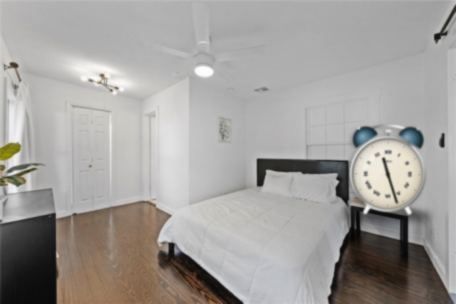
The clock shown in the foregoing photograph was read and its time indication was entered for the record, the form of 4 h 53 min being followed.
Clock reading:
11 h 27 min
